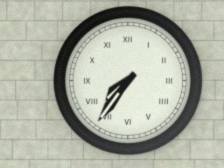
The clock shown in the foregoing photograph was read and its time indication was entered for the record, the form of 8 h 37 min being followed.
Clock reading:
7 h 36 min
